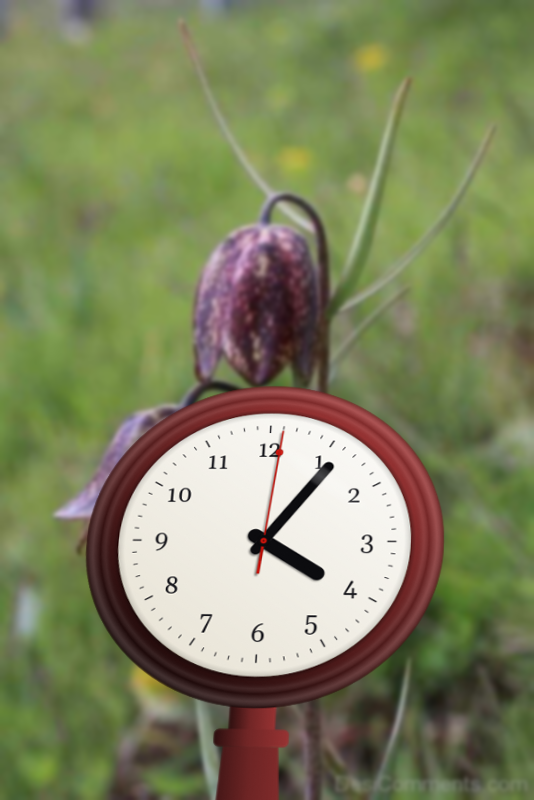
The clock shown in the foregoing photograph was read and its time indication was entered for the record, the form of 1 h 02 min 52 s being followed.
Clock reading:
4 h 06 min 01 s
